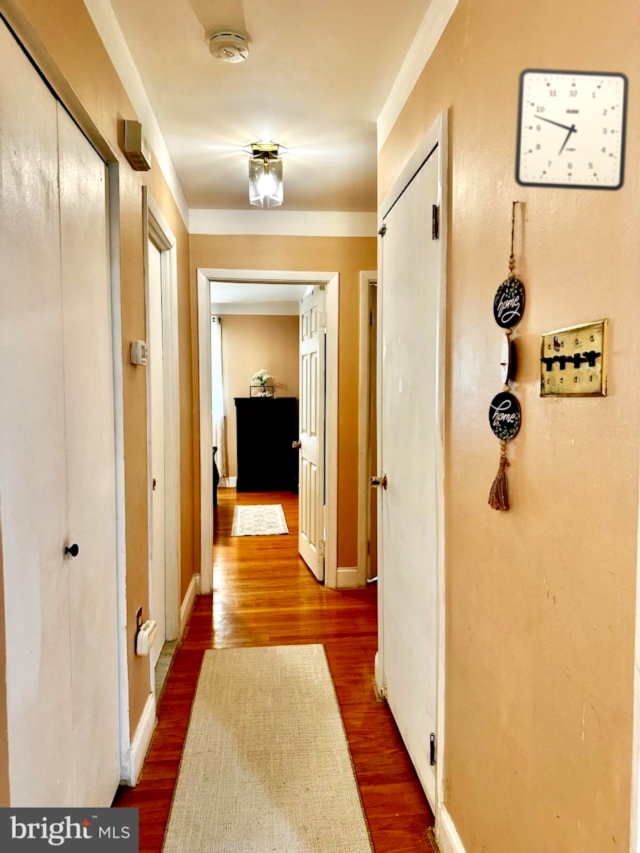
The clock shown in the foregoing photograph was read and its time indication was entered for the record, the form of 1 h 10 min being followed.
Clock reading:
6 h 48 min
